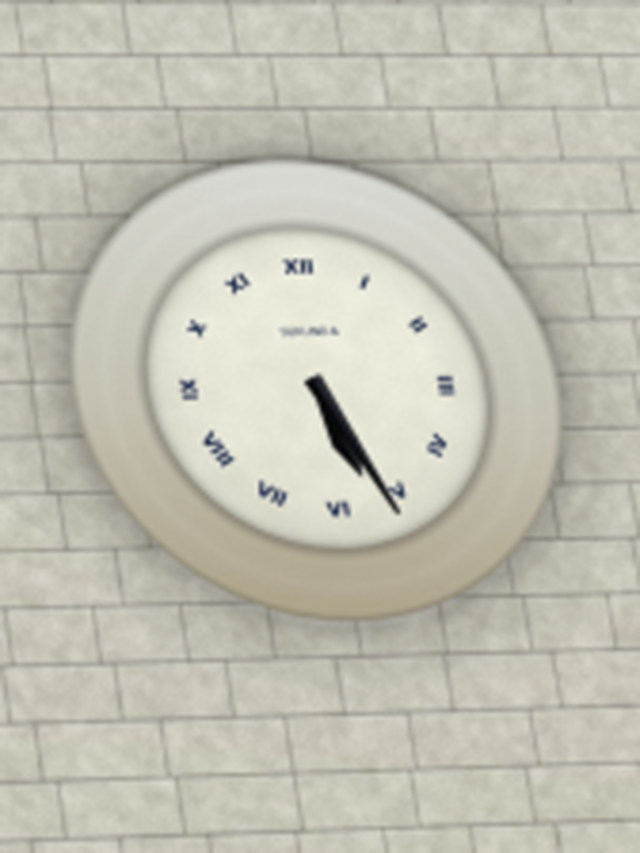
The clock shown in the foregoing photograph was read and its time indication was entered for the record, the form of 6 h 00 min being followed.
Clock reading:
5 h 26 min
